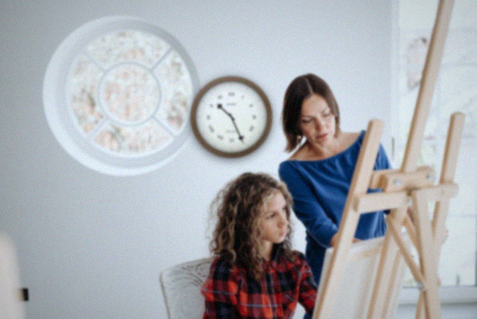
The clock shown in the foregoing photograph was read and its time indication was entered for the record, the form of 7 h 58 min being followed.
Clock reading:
10 h 26 min
